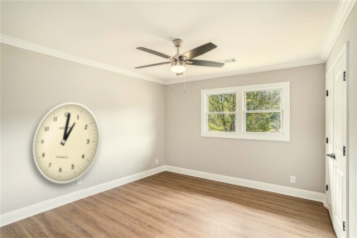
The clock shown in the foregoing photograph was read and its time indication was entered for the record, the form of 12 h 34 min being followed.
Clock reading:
1 h 01 min
